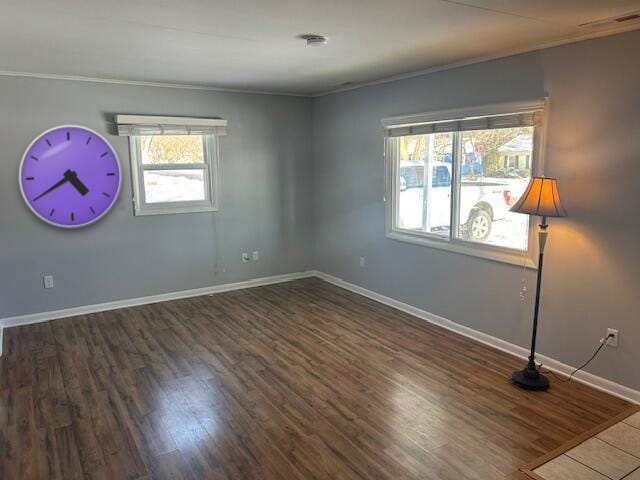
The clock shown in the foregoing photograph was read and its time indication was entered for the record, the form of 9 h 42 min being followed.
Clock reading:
4 h 40 min
